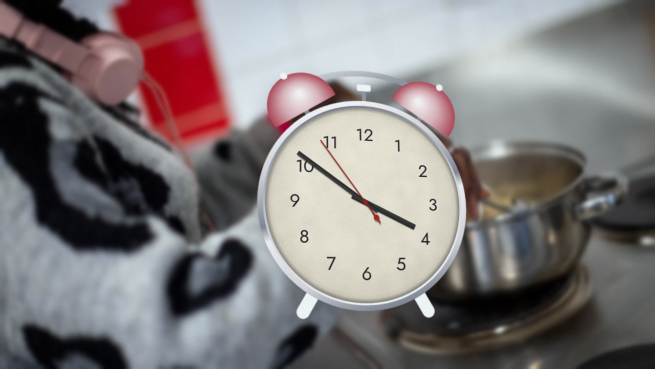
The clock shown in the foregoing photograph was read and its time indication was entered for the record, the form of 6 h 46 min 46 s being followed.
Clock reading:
3 h 50 min 54 s
